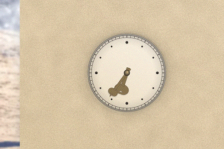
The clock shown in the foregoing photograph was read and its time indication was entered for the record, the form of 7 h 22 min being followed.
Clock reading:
6 h 36 min
